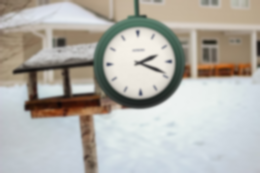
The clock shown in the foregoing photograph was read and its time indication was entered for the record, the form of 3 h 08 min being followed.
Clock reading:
2 h 19 min
